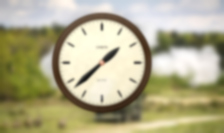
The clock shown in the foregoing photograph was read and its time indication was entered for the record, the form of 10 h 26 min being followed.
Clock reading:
1 h 38 min
